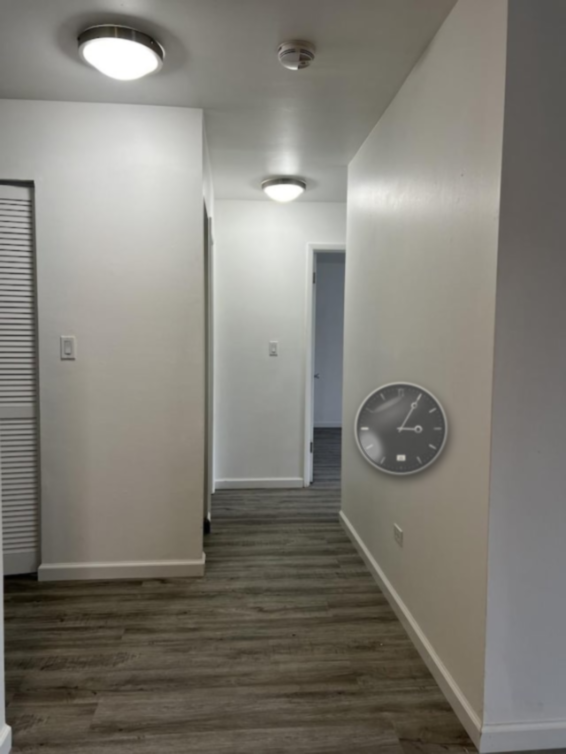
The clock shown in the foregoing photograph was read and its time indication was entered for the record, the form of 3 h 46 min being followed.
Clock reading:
3 h 05 min
